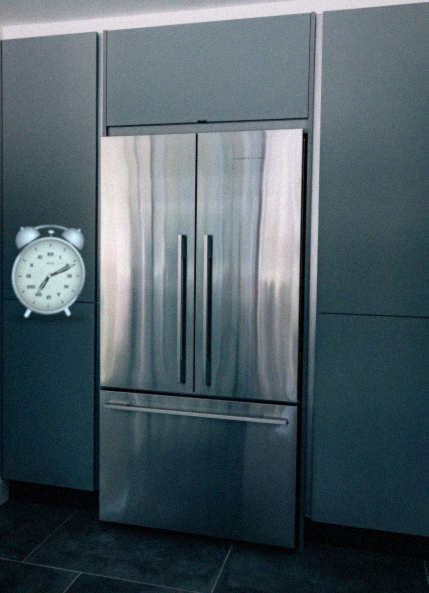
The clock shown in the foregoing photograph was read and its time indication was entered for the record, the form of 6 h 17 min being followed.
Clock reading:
7 h 11 min
